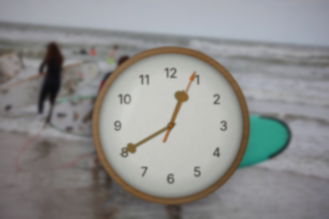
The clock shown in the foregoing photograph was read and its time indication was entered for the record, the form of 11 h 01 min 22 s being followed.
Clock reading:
12 h 40 min 04 s
